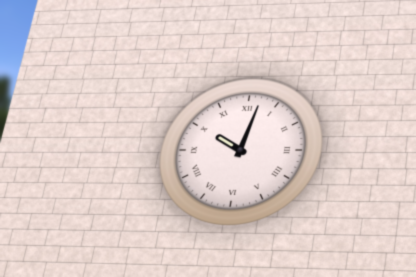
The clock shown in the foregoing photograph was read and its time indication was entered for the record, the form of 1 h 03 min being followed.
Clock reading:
10 h 02 min
